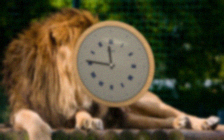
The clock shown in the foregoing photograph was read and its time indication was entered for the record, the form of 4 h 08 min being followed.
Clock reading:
11 h 46 min
